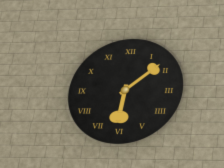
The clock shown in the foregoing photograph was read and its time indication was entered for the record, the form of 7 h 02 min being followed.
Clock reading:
6 h 08 min
